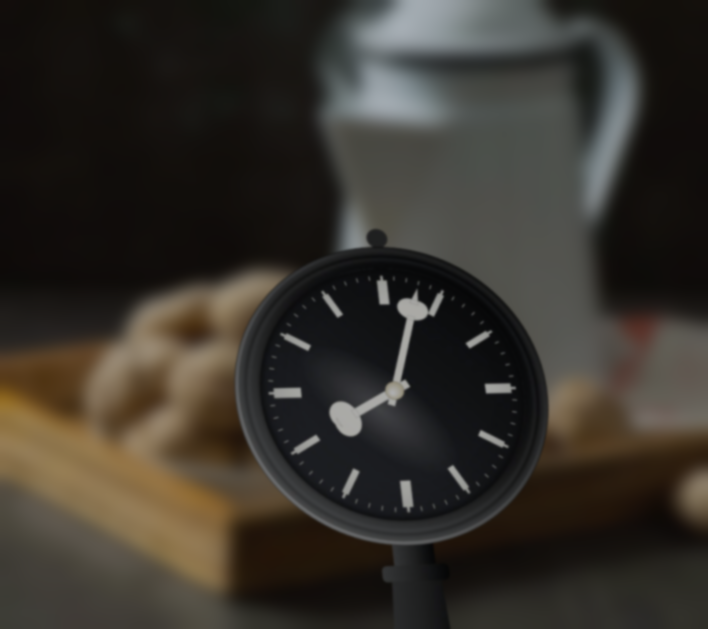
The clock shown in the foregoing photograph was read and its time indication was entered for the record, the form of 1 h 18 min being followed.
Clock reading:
8 h 03 min
